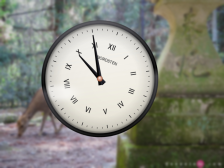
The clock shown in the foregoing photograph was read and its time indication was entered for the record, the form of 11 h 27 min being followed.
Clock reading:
9 h 55 min
